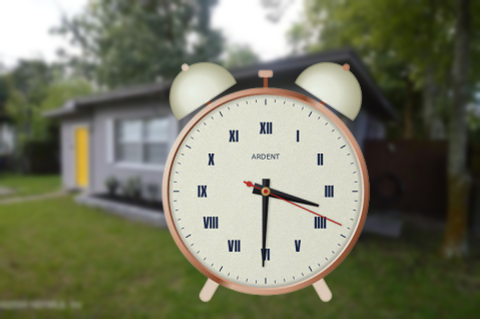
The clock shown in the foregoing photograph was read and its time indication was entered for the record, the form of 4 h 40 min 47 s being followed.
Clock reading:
3 h 30 min 19 s
